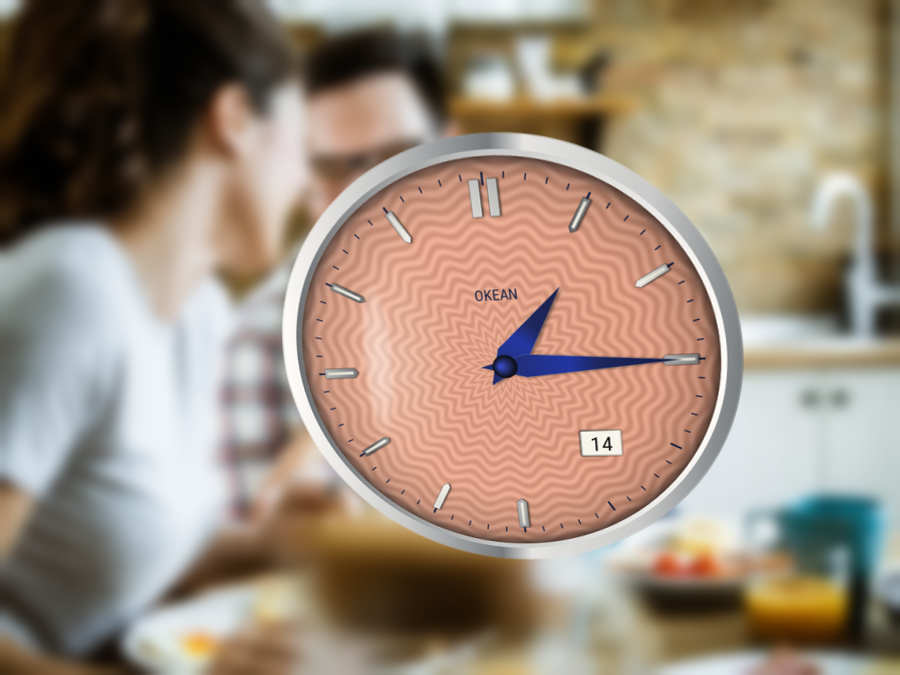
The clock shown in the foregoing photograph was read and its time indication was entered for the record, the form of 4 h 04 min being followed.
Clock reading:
1 h 15 min
